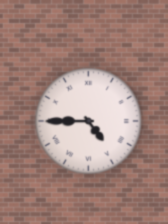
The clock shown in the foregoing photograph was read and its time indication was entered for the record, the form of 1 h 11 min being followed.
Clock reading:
4 h 45 min
